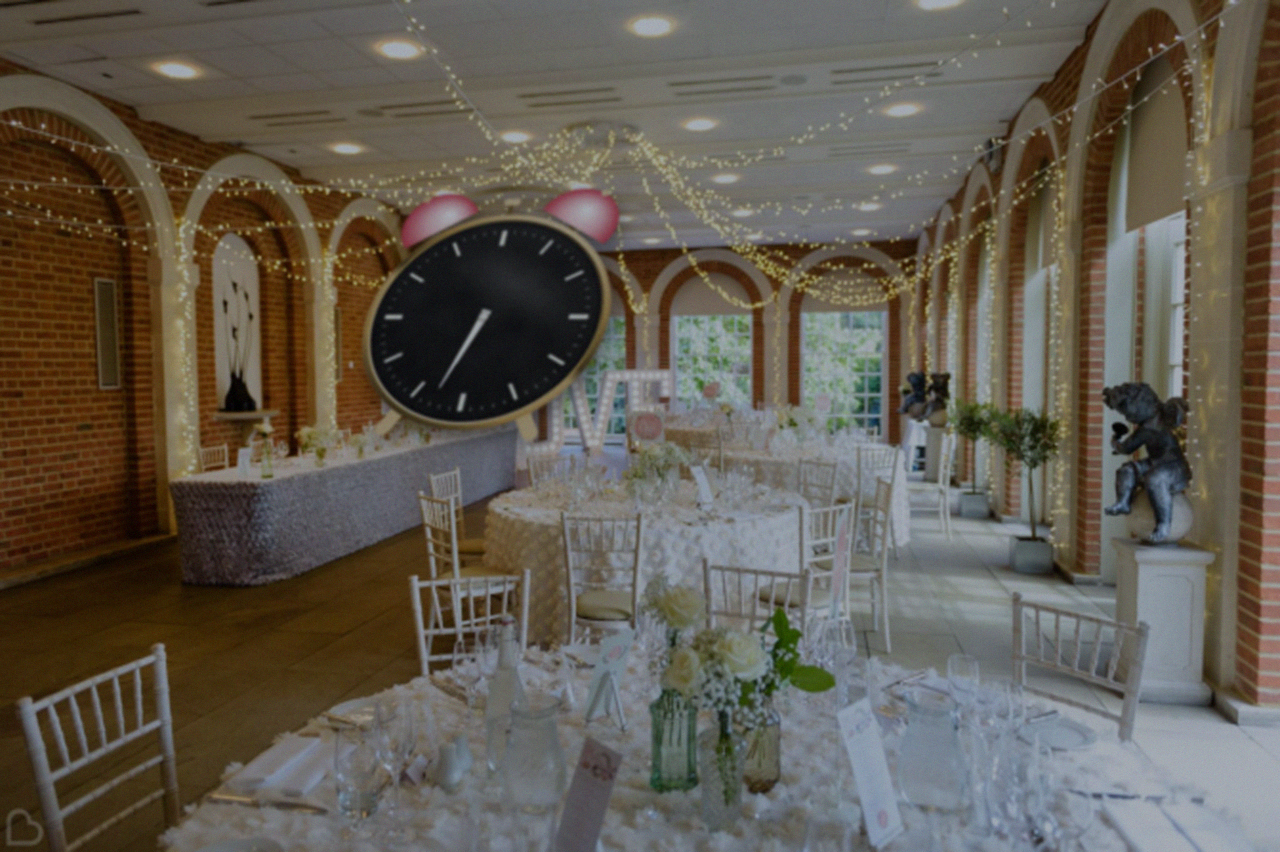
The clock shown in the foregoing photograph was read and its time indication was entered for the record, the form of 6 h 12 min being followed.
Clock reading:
6 h 33 min
